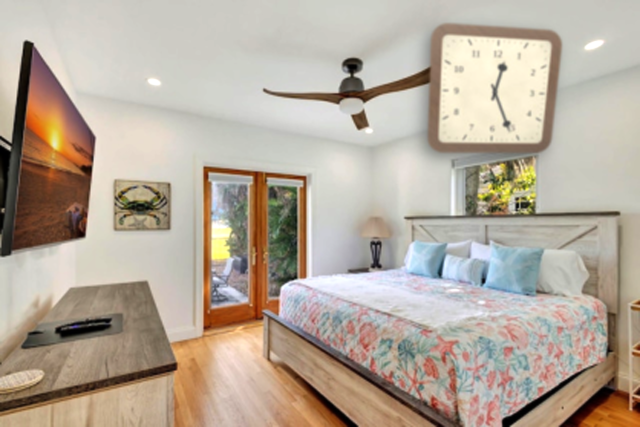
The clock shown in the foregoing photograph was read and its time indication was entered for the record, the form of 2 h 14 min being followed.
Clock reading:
12 h 26 min
